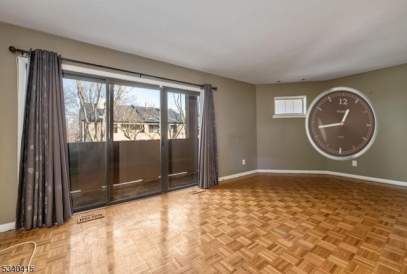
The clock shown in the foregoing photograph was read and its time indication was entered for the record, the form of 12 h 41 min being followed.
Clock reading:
12 h 43 min
